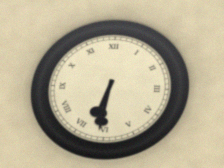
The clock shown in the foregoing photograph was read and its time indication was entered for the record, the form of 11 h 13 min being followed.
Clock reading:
6 h 31 min
